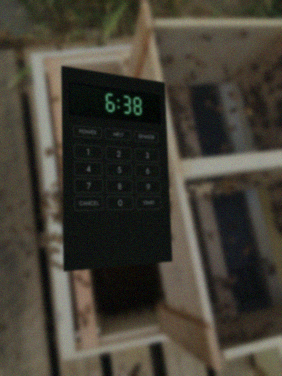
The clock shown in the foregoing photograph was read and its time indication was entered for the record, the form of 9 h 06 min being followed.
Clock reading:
6 h 38 min
